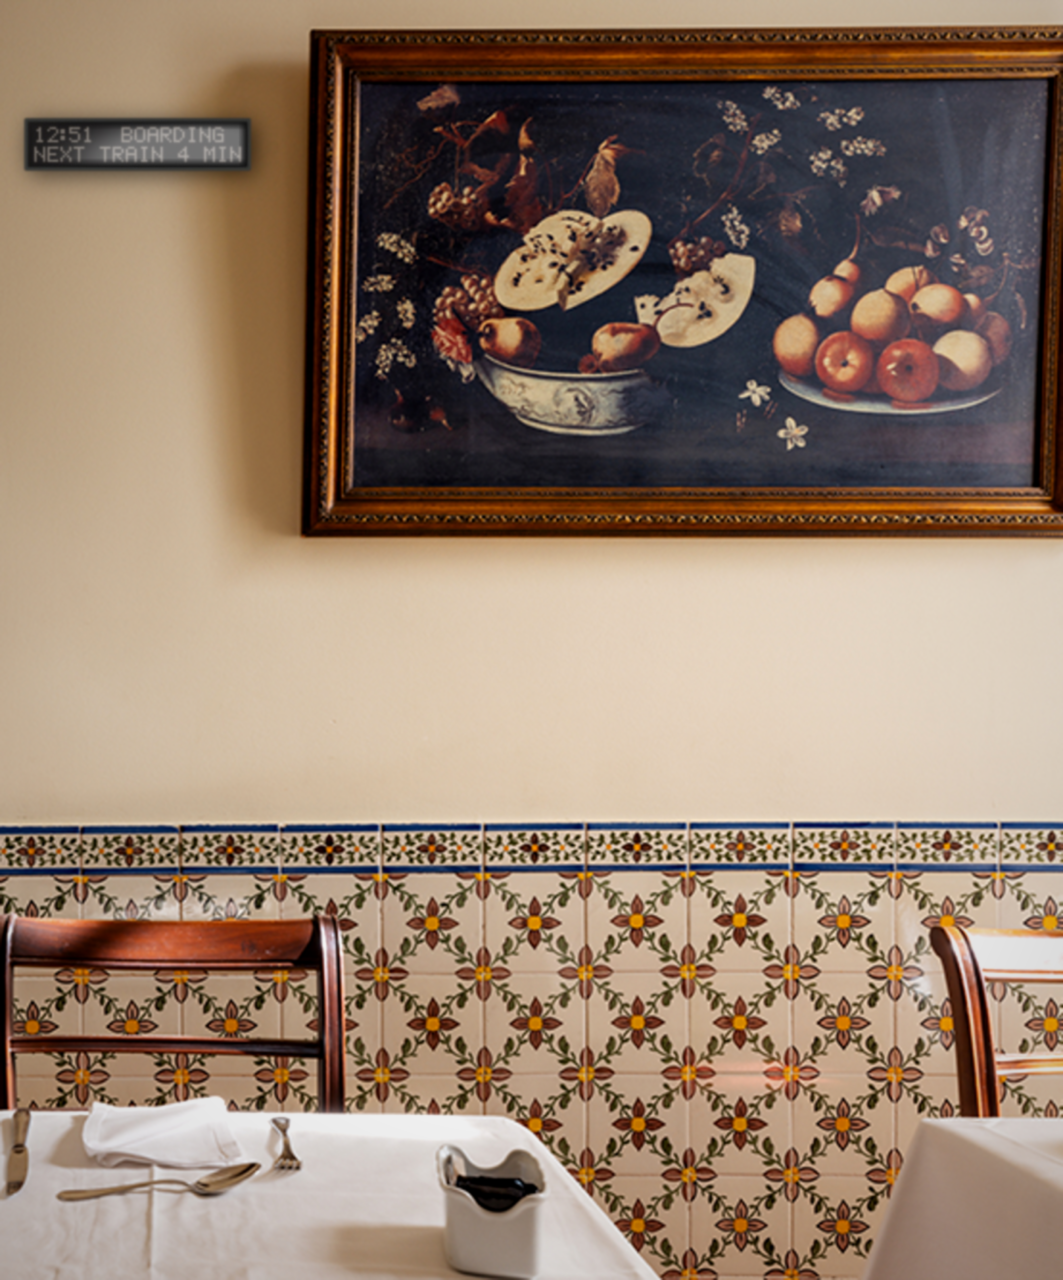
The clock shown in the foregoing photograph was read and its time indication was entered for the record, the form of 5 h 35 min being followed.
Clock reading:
12 h 51 min
